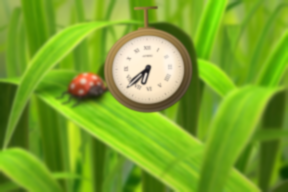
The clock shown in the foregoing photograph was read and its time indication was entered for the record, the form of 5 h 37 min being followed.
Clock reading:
6 h 38 min
